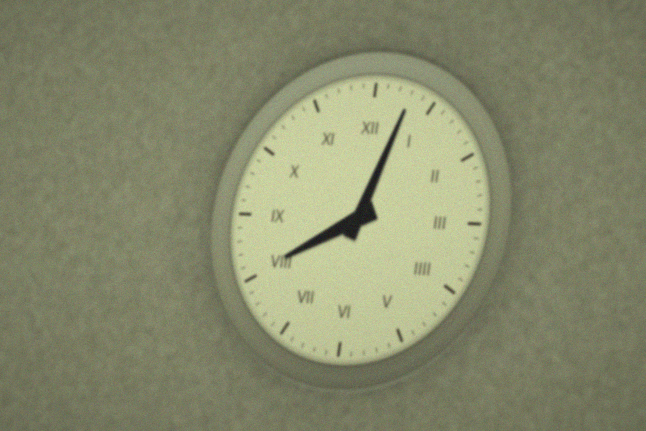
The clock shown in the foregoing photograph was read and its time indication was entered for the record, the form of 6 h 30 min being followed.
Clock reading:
8 h 03 min
